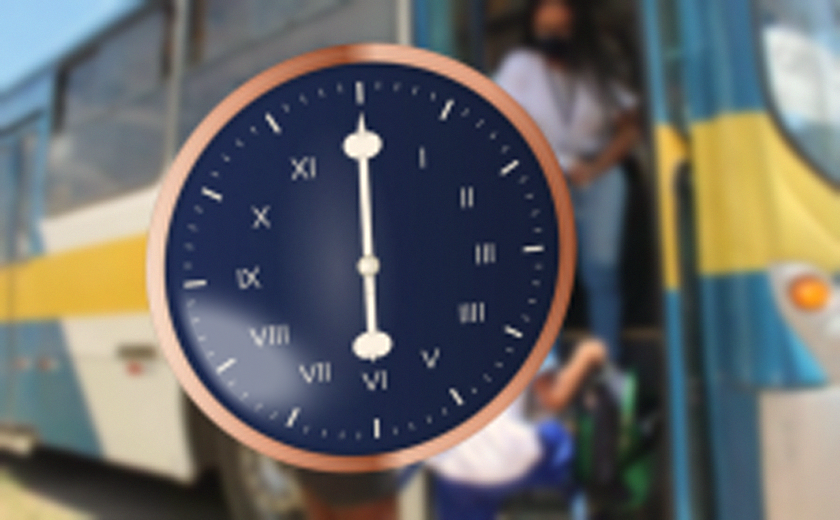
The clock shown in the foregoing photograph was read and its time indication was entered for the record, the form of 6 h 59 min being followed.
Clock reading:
6 h 00 min
